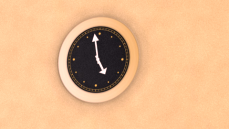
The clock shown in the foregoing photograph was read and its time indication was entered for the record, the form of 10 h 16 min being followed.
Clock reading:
4 h 58 min
